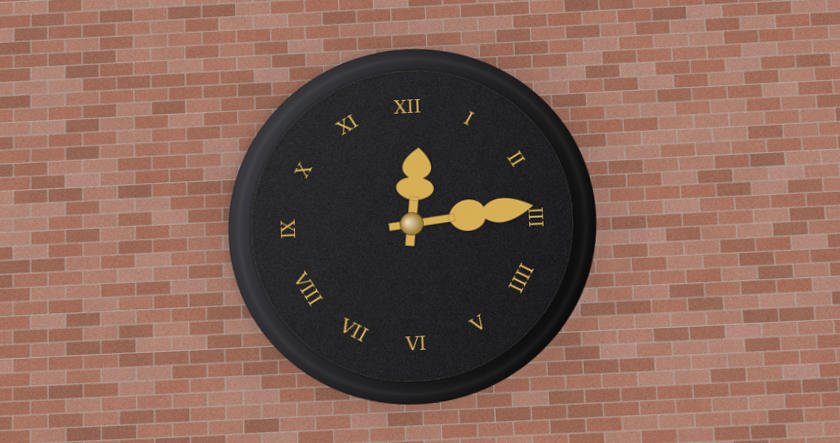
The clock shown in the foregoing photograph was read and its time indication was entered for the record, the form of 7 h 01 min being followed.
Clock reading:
12 h 14 min
